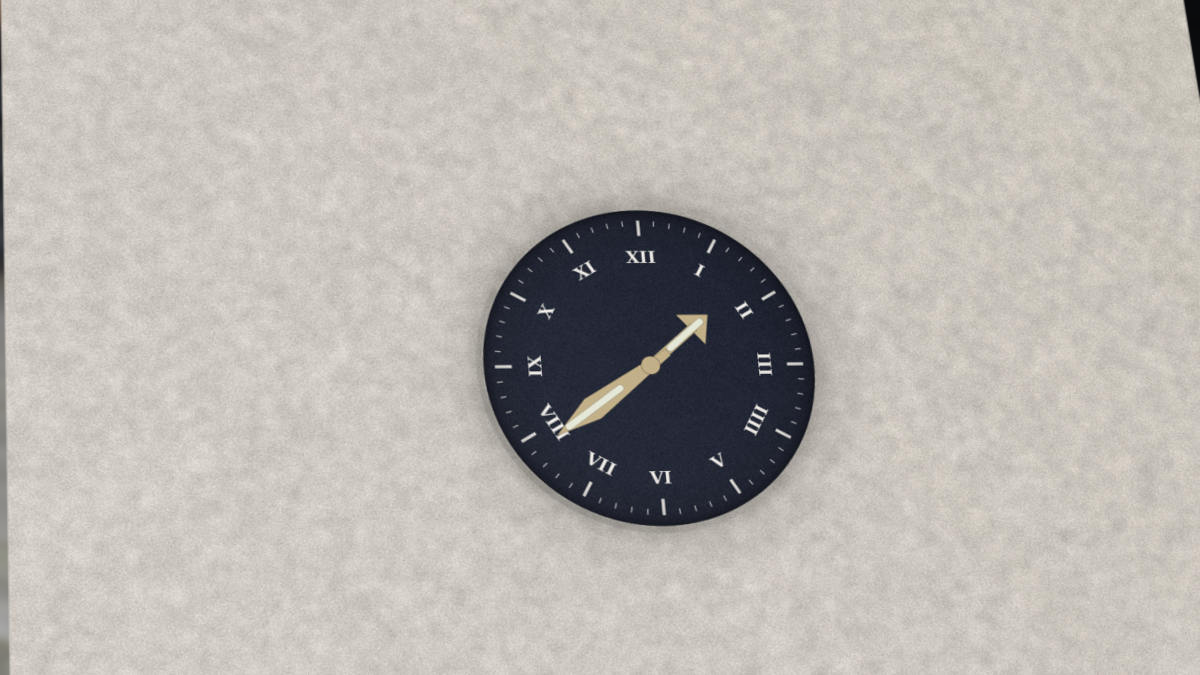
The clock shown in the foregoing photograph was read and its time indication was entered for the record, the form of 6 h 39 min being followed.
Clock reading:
1 h 39 min
